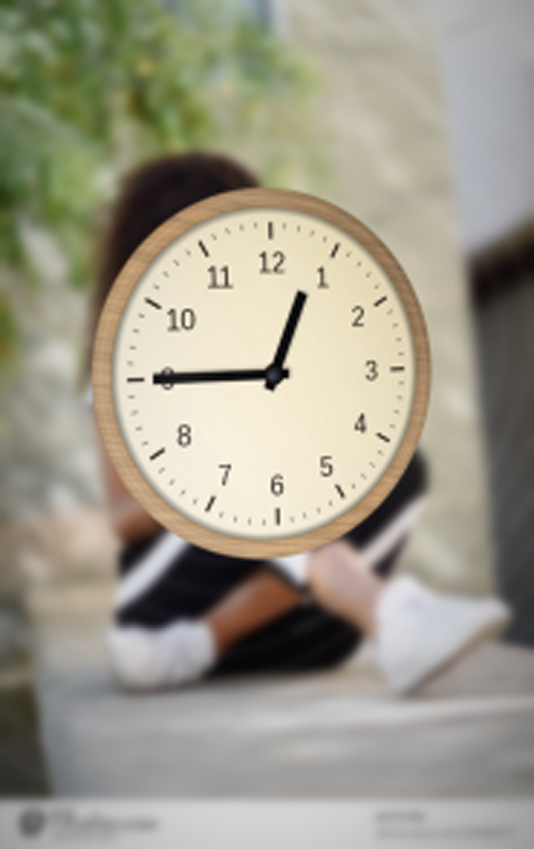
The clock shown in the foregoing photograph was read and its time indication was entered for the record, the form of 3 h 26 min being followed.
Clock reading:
12 h 45 min
